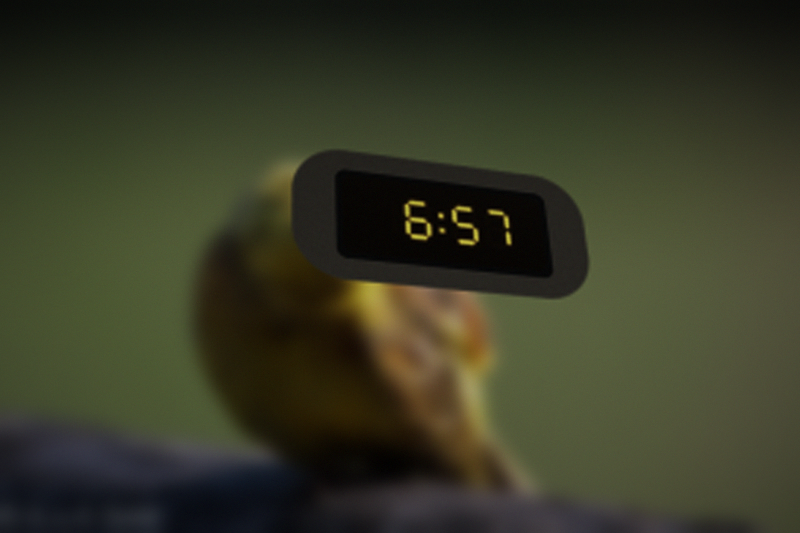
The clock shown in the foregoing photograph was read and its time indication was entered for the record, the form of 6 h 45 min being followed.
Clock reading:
6 h 57 min
